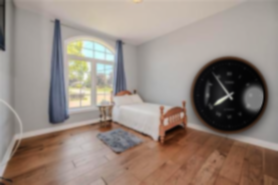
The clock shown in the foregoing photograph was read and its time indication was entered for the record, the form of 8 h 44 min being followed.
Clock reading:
7 h 54 min
